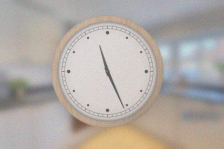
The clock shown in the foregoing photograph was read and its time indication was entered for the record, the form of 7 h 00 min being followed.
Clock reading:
11 h 26 min
